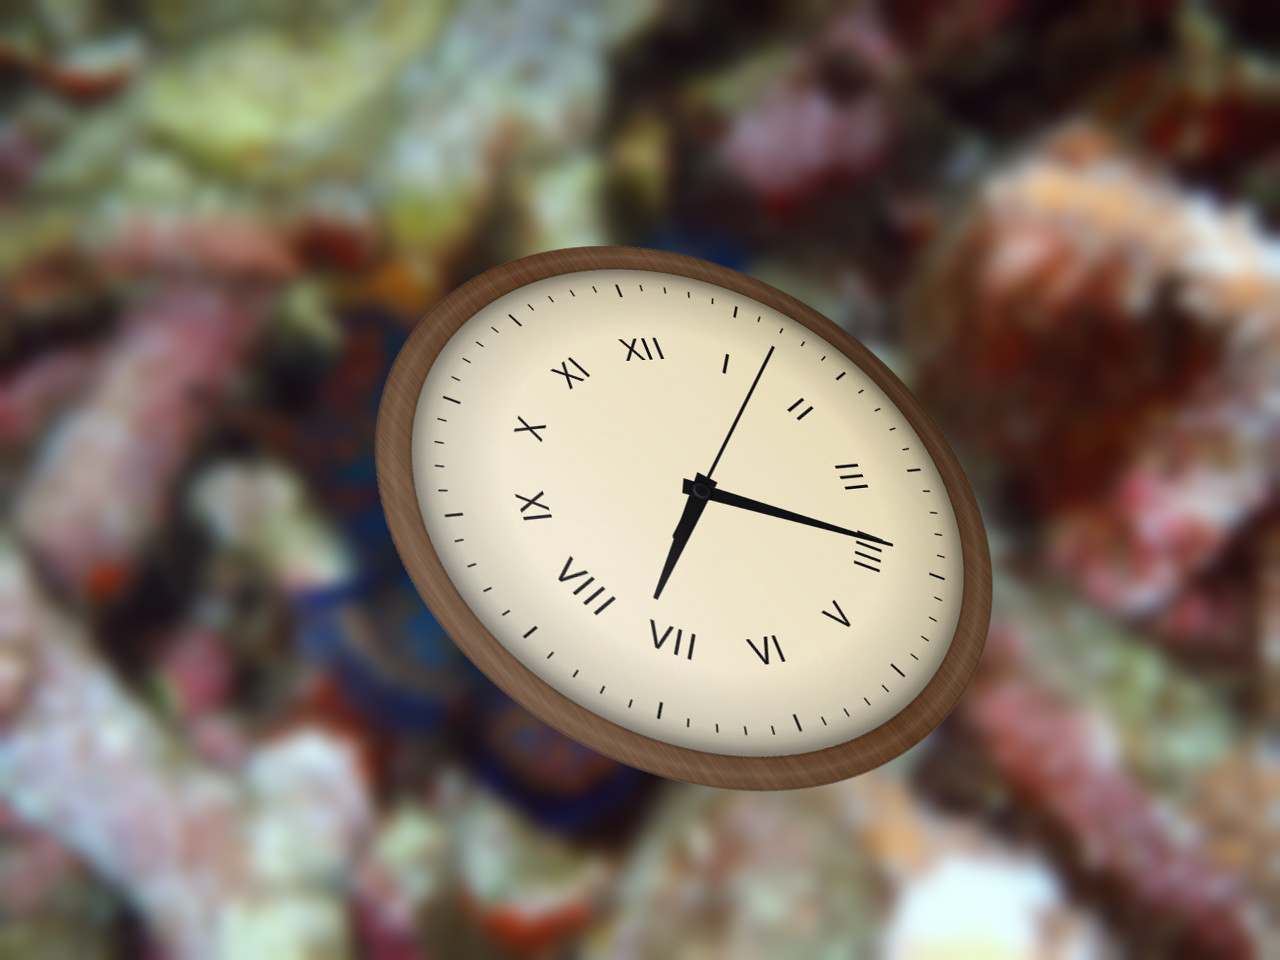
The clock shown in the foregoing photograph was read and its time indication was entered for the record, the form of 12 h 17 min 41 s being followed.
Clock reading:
7 h 19 min 07 s
